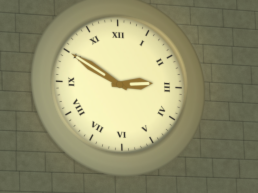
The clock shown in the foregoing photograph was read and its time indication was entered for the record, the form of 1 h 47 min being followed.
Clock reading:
2 h 50 min
